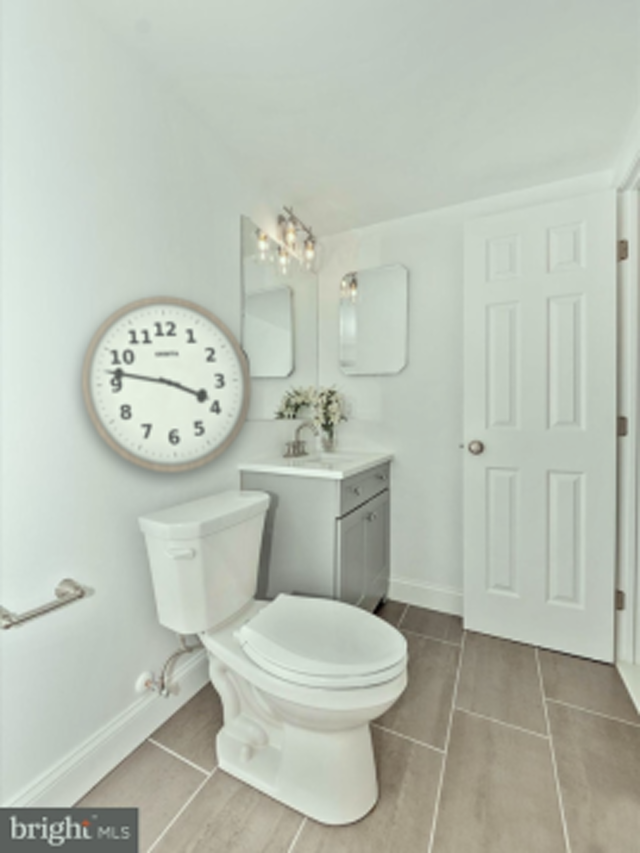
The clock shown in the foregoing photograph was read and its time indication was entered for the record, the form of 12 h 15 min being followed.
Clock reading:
3 h 47 min
